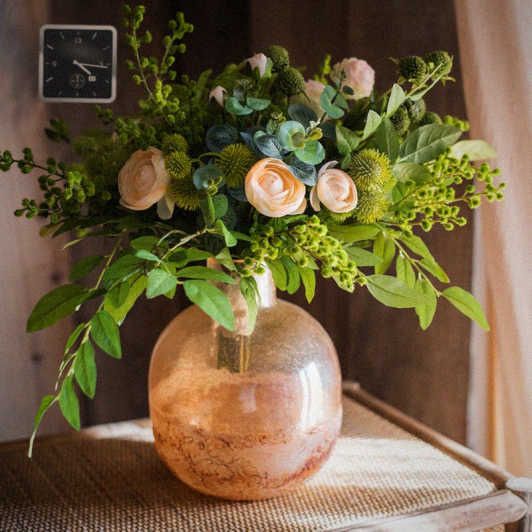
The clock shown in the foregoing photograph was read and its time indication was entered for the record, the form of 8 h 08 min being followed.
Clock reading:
4 h 16 min
